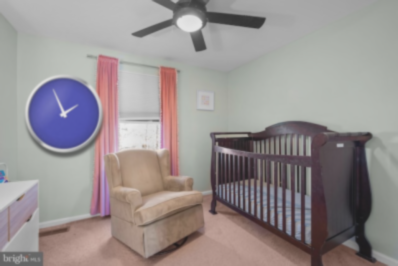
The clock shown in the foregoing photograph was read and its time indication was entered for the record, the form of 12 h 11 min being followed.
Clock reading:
1 h 56 min
